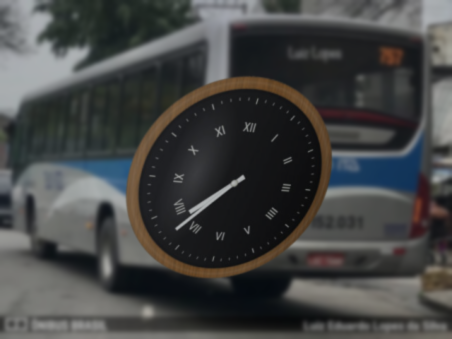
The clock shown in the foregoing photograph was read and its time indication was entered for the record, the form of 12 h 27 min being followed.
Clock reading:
7 h 37 min
